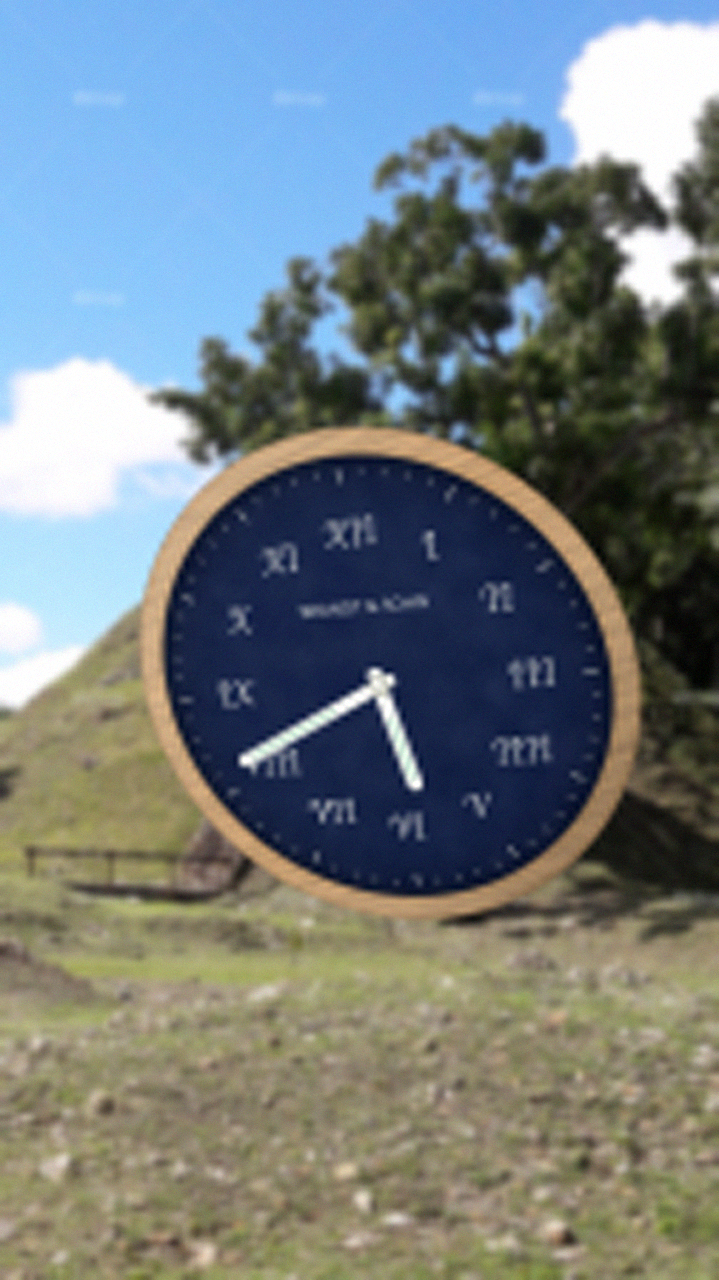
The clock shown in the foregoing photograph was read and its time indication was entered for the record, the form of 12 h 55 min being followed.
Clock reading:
5 h 41 min
